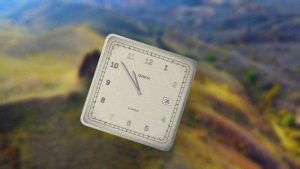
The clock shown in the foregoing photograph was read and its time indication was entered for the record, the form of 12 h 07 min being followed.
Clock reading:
10 h 52 min
